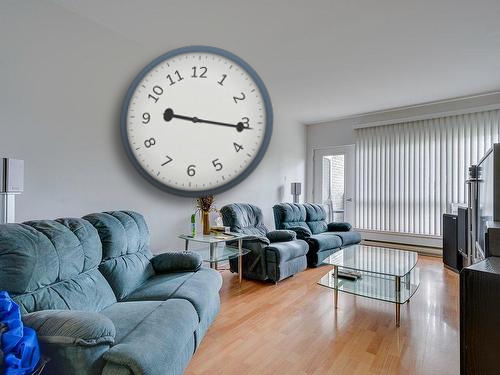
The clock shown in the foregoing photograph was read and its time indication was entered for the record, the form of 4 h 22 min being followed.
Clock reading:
9 h 16 min
